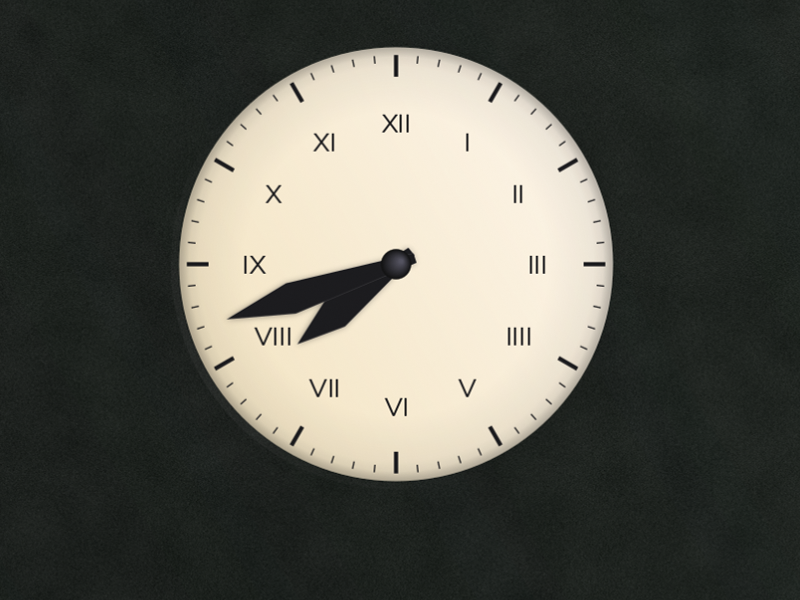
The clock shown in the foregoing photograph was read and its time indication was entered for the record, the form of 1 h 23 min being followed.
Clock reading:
7 h 42 min
